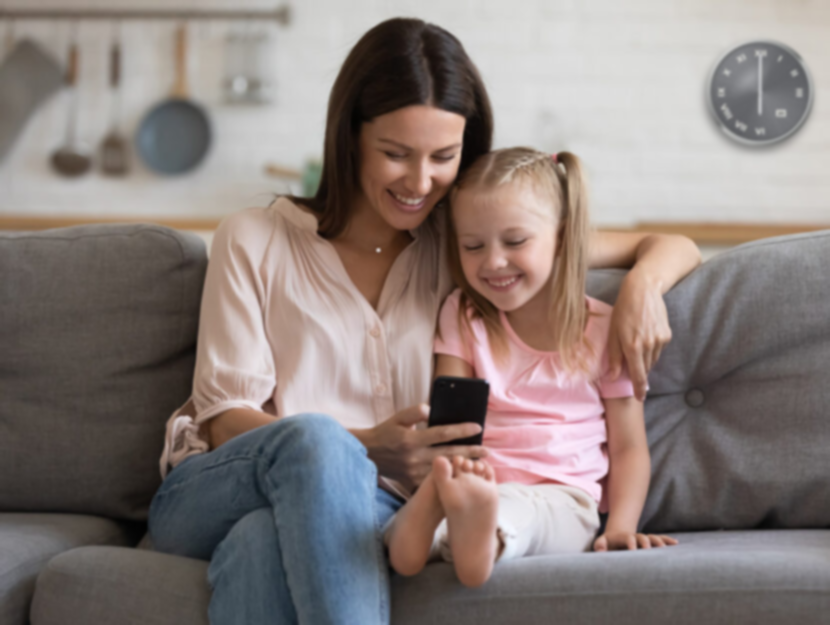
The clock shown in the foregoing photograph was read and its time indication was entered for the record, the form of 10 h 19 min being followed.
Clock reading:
6 h 00 min
